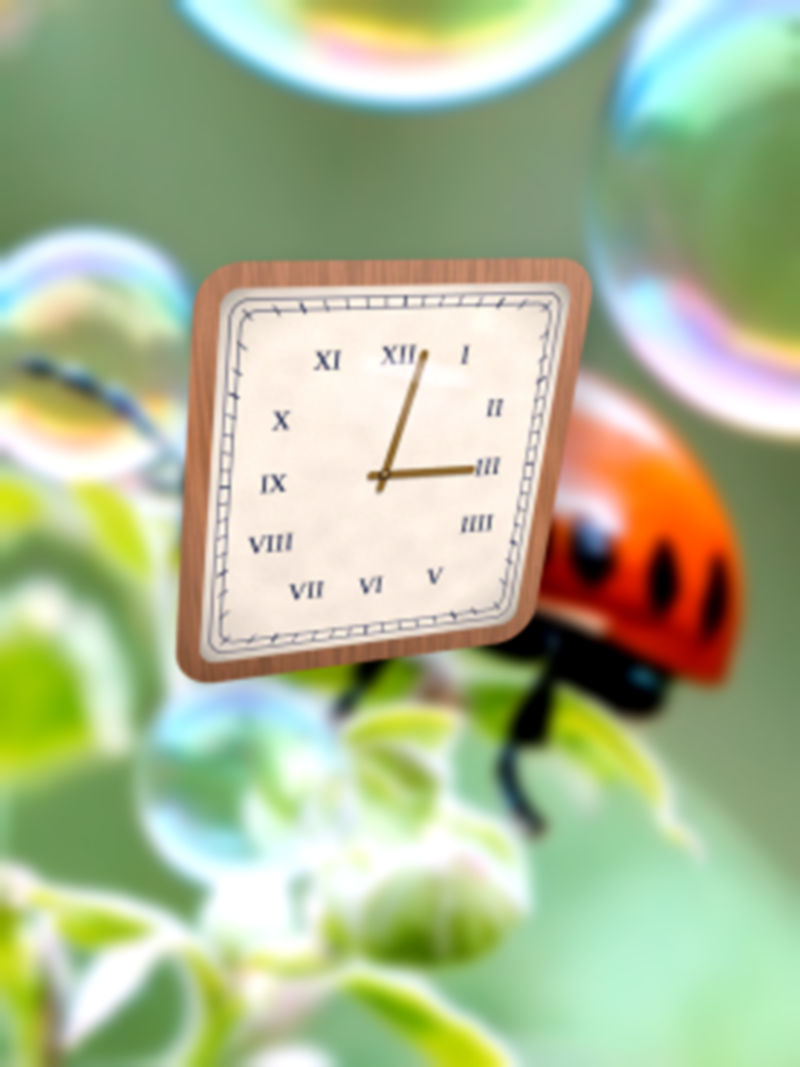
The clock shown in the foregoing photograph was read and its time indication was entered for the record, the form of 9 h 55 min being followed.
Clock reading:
3 h 02 min
